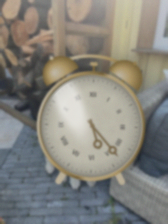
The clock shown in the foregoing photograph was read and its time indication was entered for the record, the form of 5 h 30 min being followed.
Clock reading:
5 h 23 min
